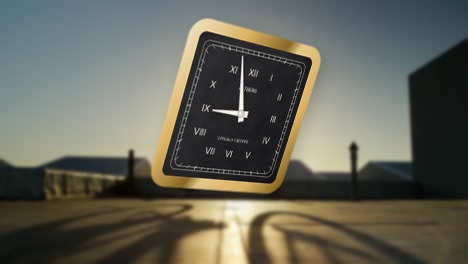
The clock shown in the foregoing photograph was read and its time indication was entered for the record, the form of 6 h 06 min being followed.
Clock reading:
8 h 57 min
